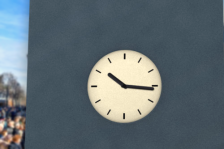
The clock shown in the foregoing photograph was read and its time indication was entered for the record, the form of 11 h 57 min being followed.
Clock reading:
10 h 16 min
